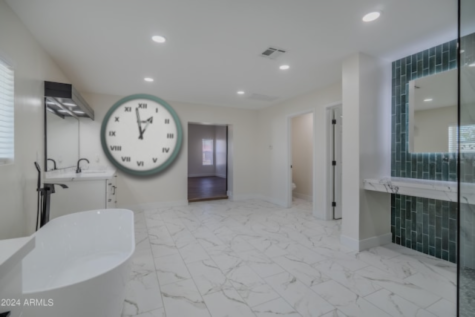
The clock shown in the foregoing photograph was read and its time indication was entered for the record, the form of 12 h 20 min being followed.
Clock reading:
12 h 58 min
